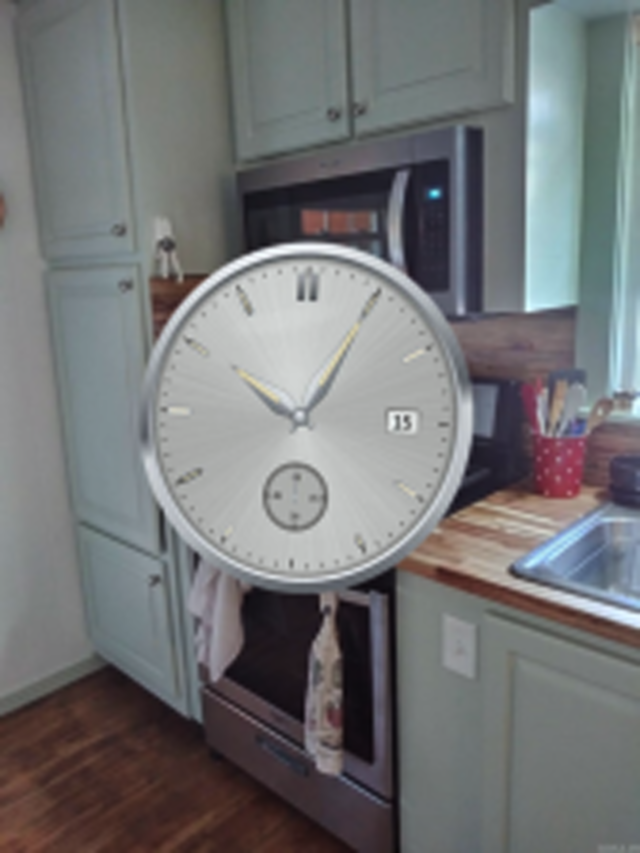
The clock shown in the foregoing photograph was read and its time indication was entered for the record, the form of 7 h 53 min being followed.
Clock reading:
10 h 05 min
